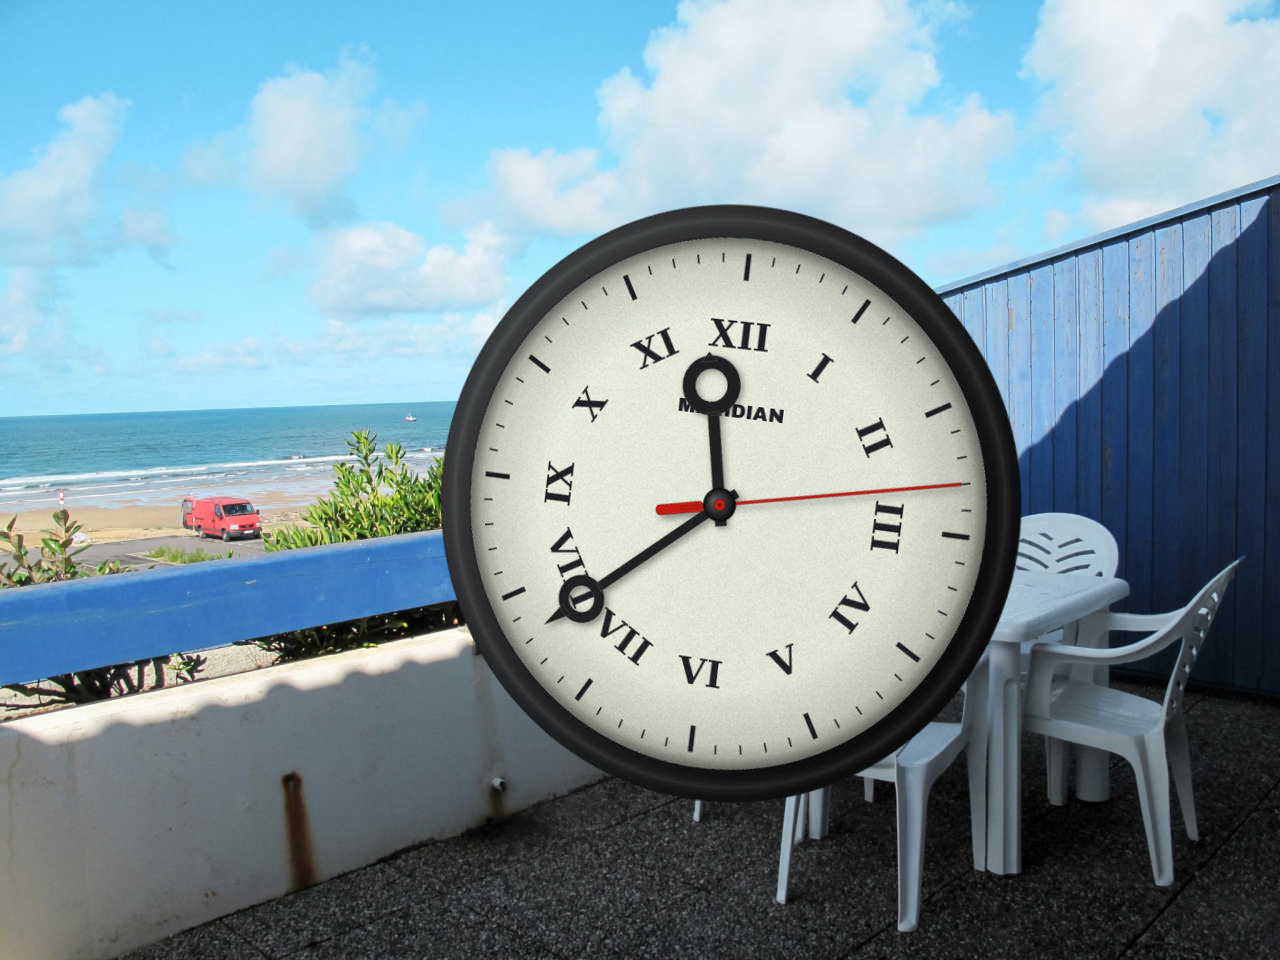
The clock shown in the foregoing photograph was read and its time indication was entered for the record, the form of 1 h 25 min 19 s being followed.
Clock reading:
11 h 38 min 13 s
